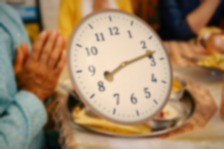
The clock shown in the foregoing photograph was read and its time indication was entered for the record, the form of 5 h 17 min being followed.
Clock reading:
8 h 13 min
